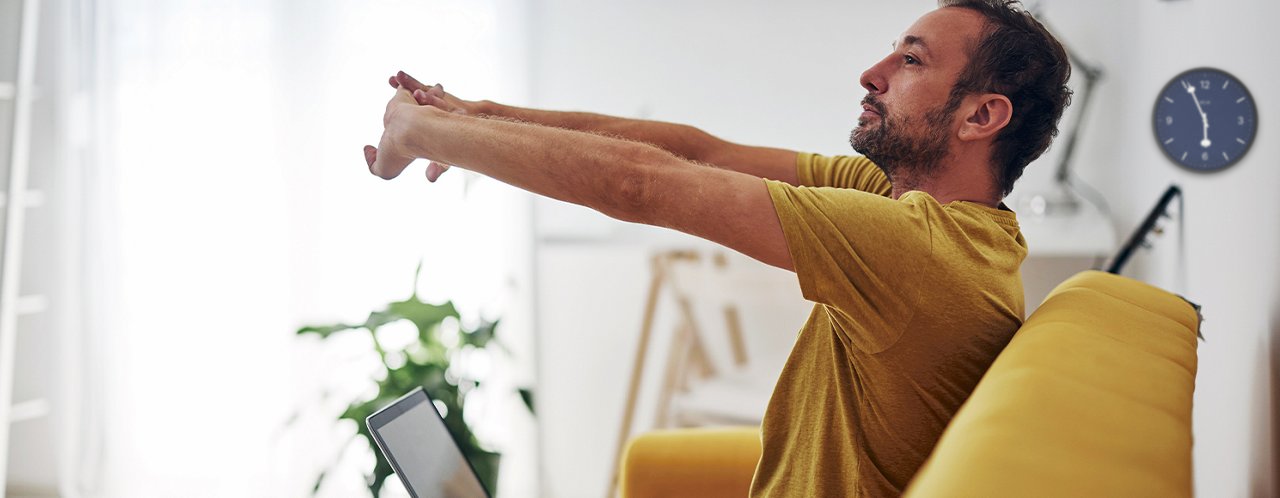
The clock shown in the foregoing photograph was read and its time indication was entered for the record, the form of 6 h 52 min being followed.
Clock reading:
5 h 56 min
